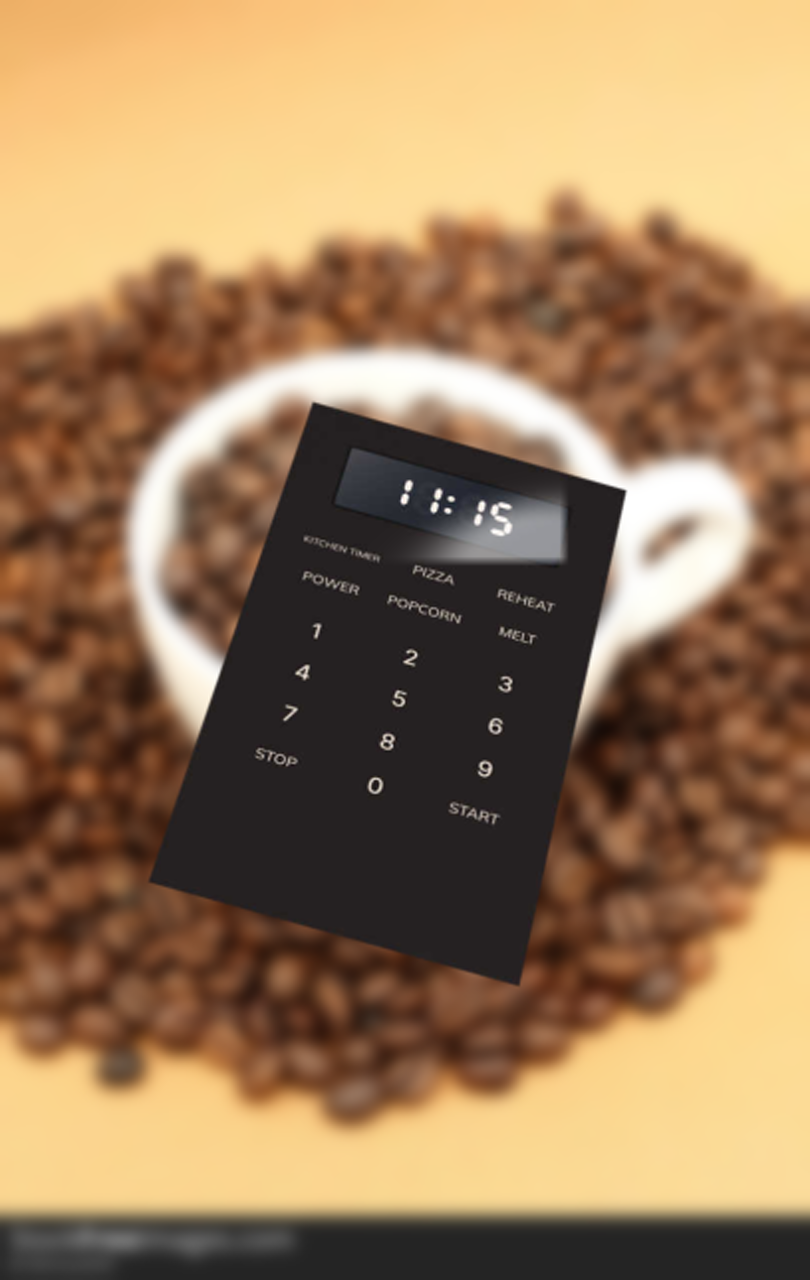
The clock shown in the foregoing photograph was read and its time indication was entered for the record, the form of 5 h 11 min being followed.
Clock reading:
11 h 15 min
